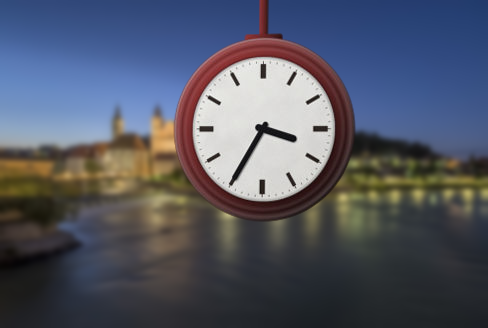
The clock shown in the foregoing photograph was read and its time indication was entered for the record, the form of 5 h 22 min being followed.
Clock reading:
3 h 35 min
